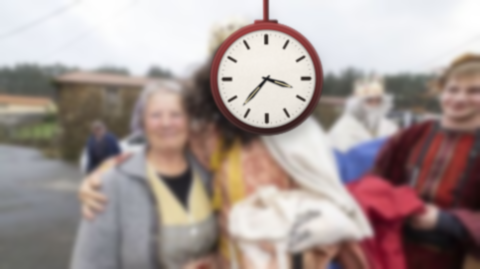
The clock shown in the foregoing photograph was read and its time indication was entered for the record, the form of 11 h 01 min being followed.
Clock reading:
3 h 37 min
